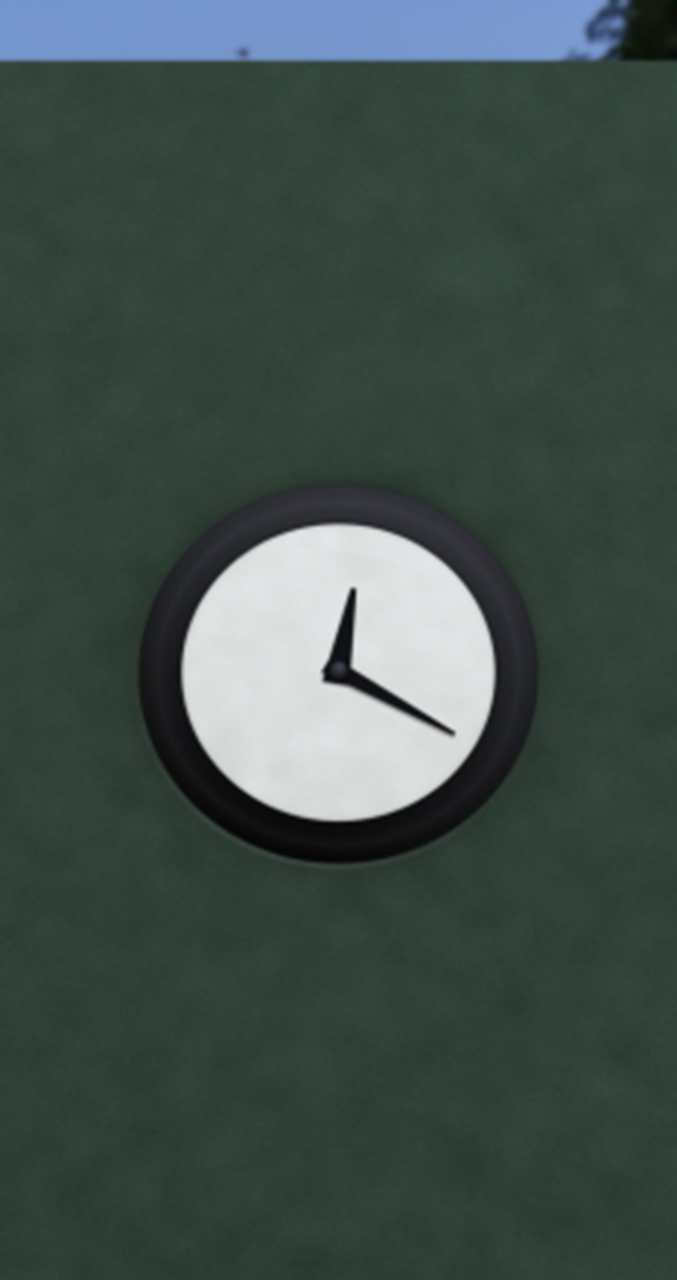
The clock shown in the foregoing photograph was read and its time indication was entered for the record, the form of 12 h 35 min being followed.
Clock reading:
12 h 20 min
